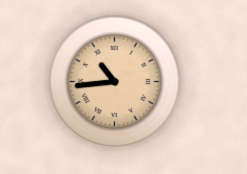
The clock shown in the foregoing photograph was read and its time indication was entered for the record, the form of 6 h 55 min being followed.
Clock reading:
10 h 44 min
